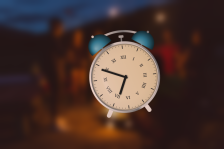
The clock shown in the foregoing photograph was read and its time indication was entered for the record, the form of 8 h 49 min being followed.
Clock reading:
6 h 49 min
